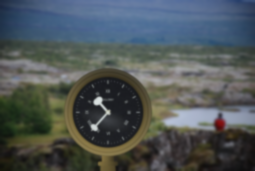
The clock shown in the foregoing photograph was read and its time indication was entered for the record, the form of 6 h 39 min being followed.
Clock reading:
10 h 37 min
